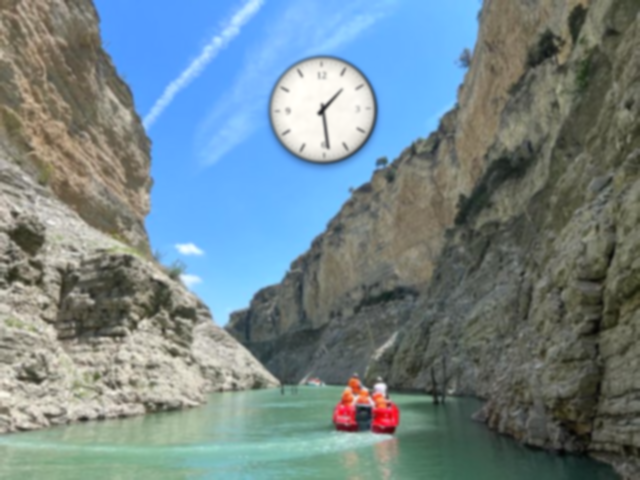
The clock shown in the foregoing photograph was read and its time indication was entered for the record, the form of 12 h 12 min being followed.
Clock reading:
1 h 29 min
